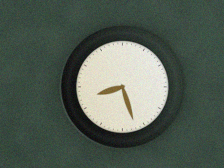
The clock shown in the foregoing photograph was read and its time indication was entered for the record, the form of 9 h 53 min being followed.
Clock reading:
8 h 27 min
